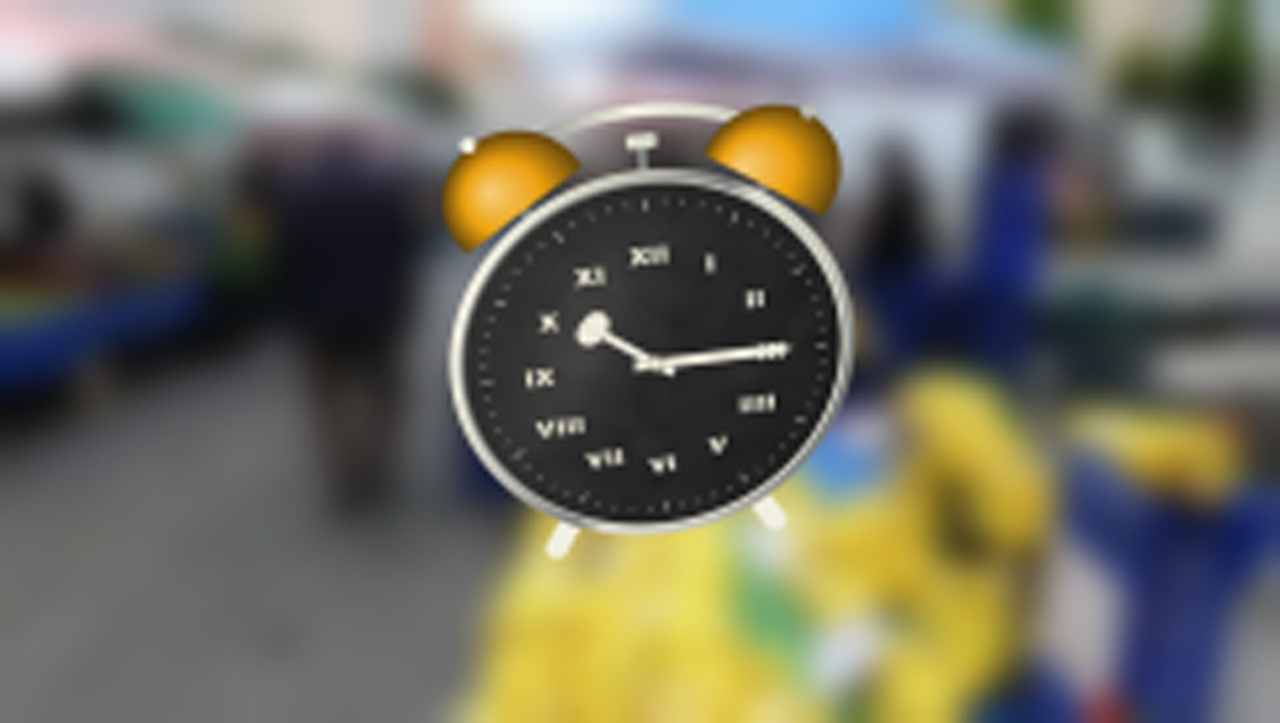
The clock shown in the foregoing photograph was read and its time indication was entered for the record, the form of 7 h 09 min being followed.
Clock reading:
10 h 15 min
